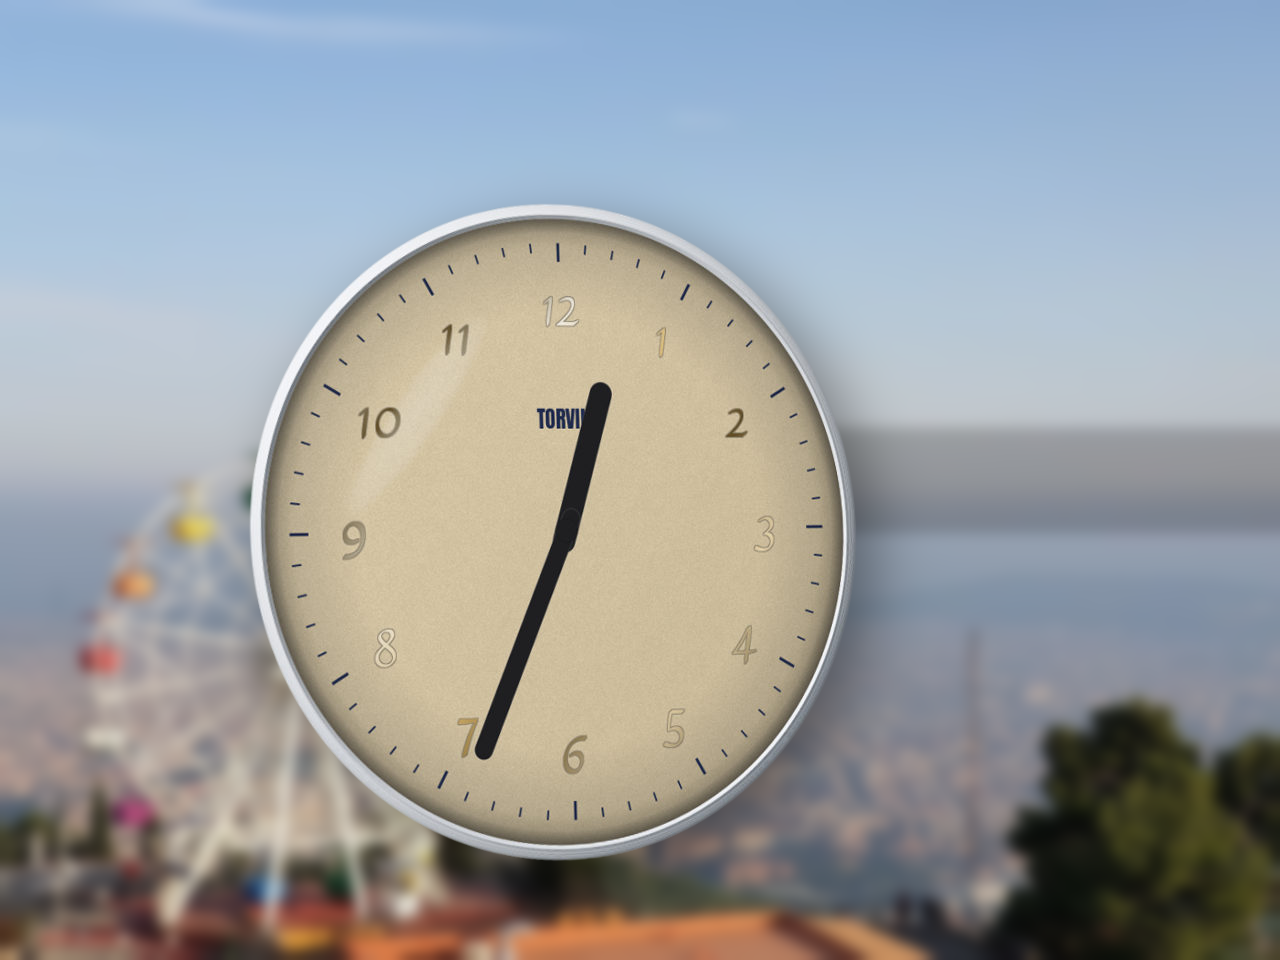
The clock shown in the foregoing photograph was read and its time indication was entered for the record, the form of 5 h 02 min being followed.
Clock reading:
12 h 34 min
